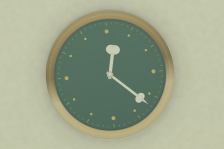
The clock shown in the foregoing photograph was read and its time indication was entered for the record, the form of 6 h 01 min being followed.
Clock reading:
12 h 22 min
